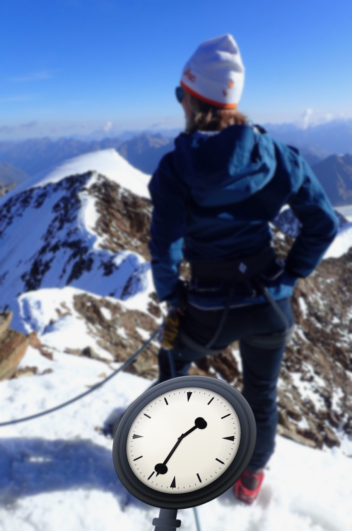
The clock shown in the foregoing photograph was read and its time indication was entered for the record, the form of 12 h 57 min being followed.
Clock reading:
1 h 34 min
